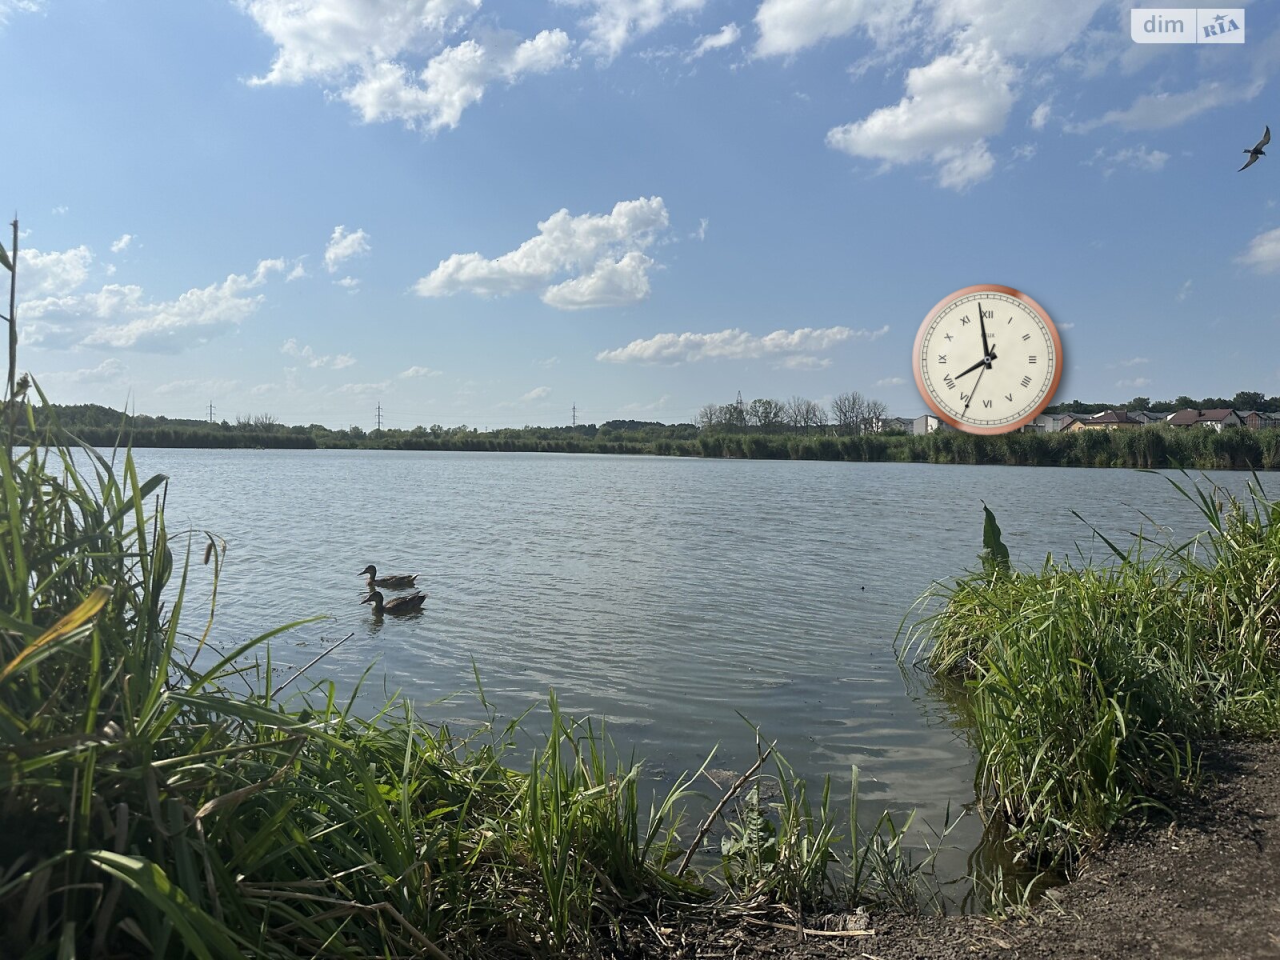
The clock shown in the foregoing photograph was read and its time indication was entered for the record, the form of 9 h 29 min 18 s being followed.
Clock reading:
7 h 58 min 34 s
